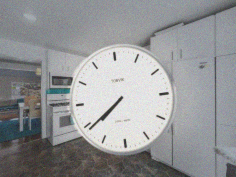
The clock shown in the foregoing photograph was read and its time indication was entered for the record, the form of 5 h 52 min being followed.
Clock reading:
7 h 39 min
